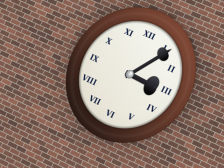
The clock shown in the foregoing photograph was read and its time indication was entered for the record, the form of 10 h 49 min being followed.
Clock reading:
3 h 06 min
